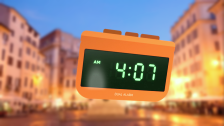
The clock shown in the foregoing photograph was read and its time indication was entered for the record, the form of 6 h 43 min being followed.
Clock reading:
4 h 07 min
